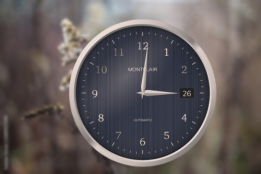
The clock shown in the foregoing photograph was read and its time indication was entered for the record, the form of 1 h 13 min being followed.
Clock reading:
3 h 01 min
